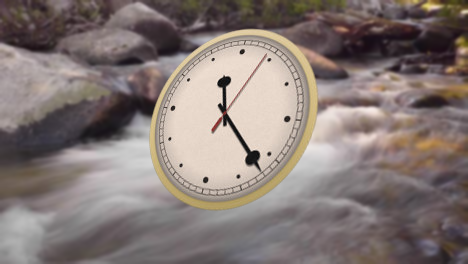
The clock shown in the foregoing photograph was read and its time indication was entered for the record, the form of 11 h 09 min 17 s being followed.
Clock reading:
11 h 22 min 04 s
